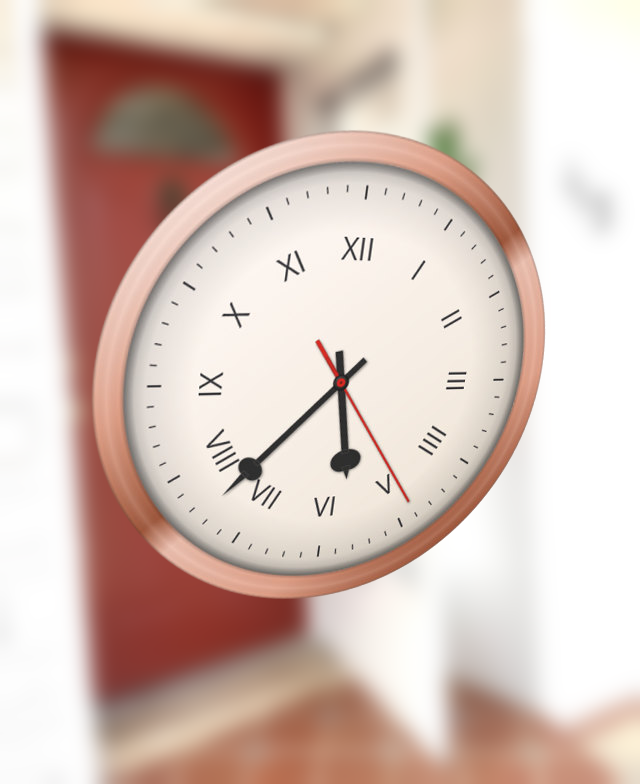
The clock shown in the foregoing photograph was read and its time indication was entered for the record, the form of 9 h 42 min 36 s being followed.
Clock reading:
5 h 37 min 24 s
